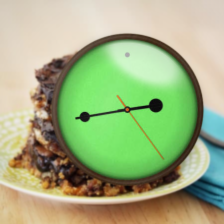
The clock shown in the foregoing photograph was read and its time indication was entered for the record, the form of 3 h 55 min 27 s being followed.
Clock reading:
2 h 43 min 24 s
